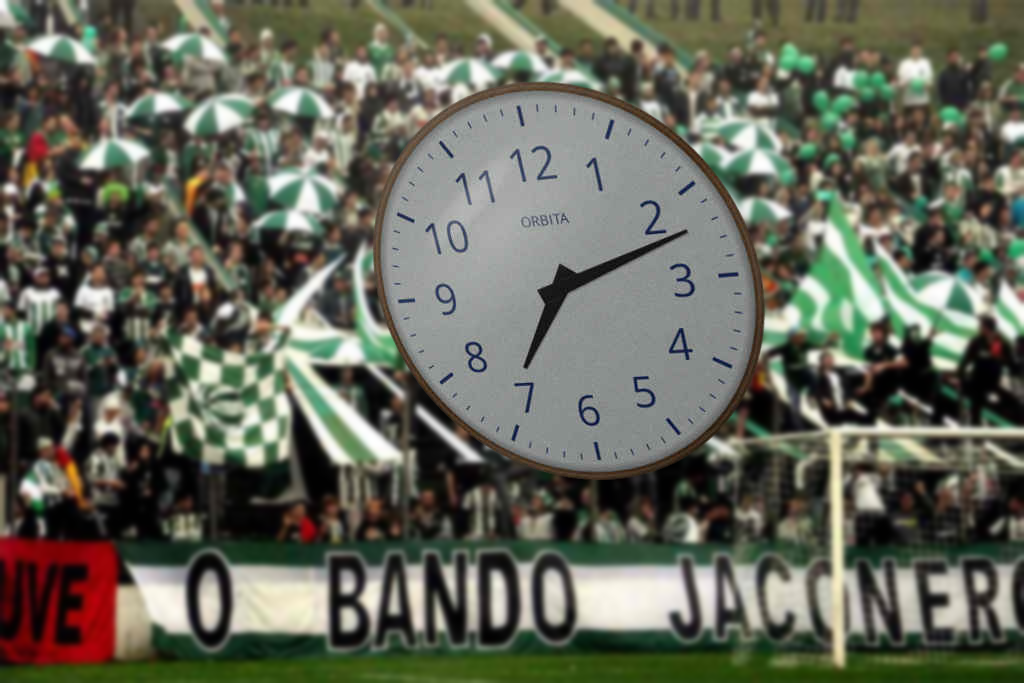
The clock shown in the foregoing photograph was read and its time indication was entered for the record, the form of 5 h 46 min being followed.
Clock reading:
7 h 12 min
